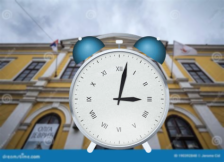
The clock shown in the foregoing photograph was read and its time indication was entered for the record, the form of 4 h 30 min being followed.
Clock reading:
3 h 02 min
